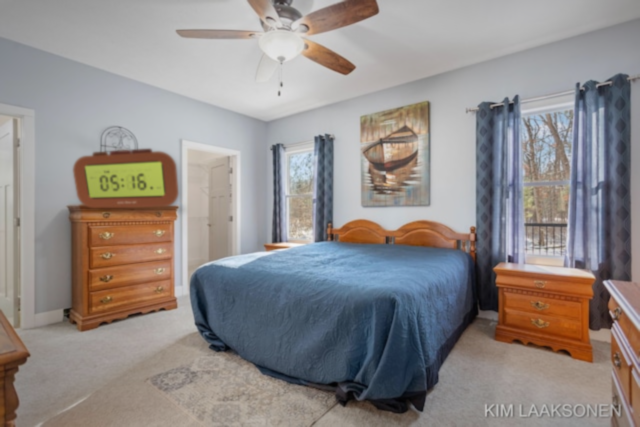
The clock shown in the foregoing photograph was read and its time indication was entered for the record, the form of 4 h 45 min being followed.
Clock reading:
5 h 16 min
